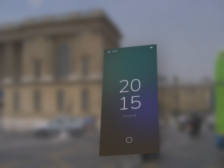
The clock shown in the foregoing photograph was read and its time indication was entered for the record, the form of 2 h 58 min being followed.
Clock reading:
20 h 15 min
